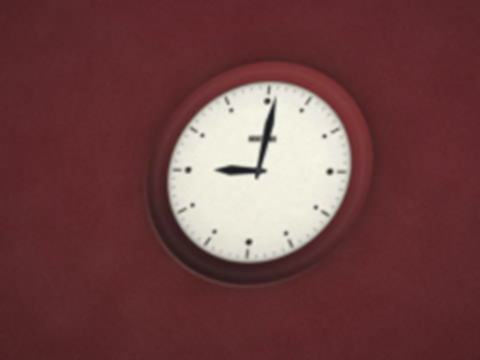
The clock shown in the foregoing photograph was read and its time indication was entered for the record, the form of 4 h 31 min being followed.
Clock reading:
9 h 01 min
